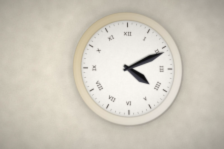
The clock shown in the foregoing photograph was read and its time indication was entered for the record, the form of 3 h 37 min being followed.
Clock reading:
4 h 11 min
